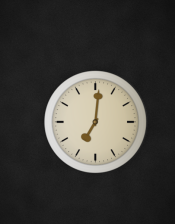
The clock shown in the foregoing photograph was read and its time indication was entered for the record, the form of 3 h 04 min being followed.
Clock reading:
7 h 01 min
